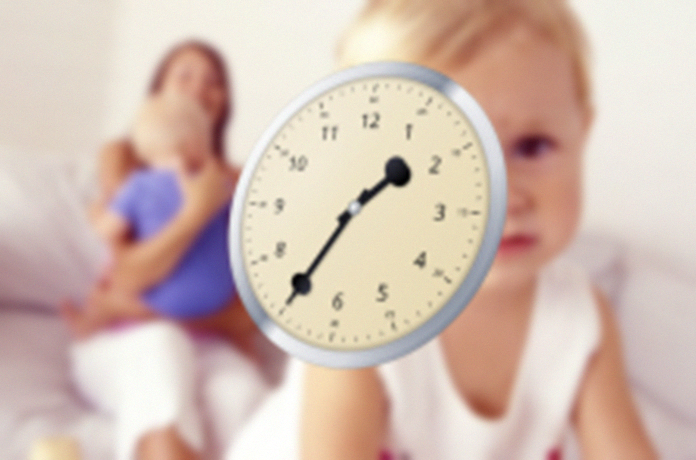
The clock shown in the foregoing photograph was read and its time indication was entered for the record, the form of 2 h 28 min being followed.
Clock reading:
1 h 35 min
